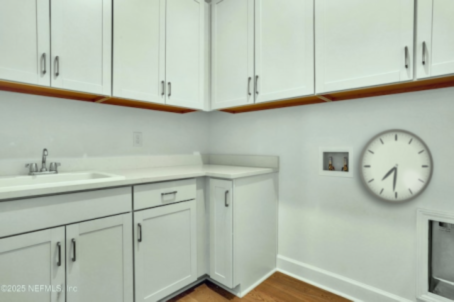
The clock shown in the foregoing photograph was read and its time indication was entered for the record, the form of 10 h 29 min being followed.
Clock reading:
7 h 31 min
